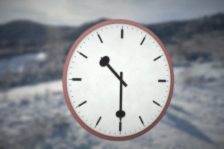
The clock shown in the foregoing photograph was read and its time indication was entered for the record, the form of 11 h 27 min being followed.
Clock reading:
10 h 30 min
